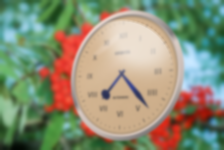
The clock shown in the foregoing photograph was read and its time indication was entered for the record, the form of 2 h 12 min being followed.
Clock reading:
7 h 23 min
